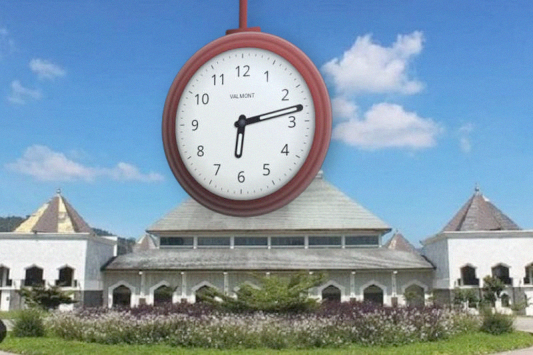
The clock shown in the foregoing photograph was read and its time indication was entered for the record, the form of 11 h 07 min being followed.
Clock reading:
6 h 13 min
